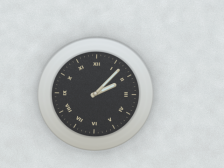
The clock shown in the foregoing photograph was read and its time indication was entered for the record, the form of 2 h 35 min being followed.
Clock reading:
2 h 07 min
